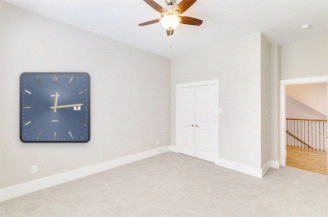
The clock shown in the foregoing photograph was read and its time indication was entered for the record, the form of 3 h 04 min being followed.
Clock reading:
12 h 14 min
